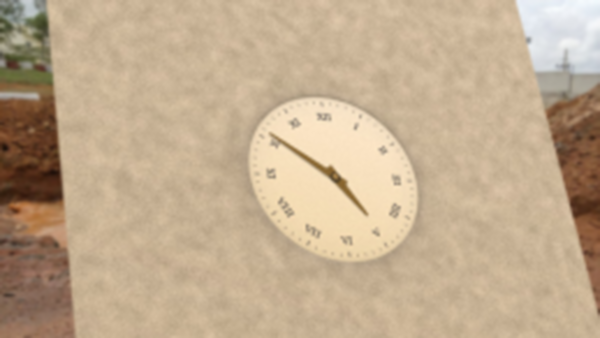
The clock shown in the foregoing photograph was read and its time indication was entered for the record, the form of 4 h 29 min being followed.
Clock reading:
4 h 51 min
